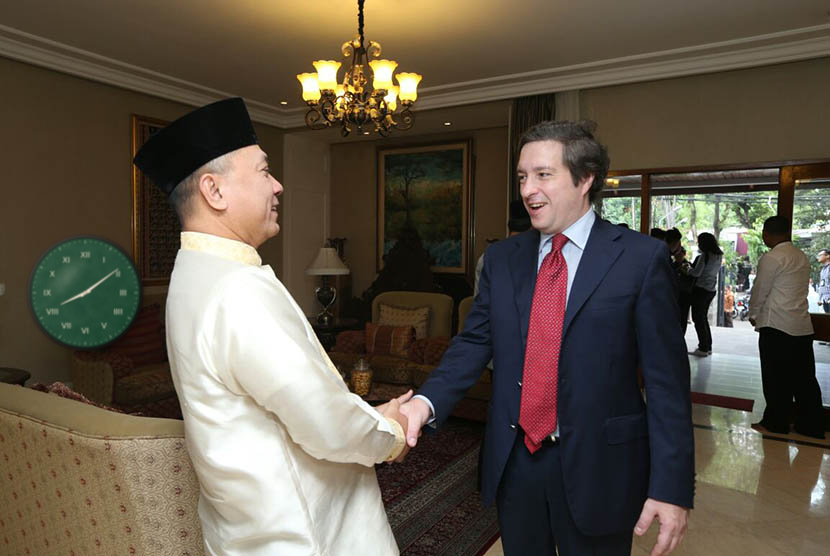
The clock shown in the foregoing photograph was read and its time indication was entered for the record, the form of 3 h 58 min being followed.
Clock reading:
8 h 09 min
